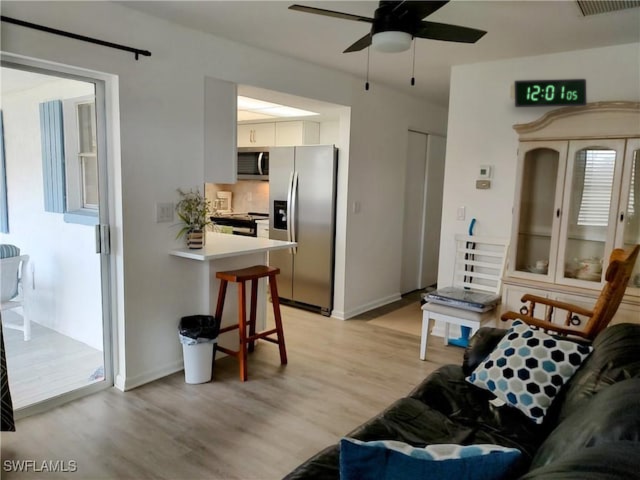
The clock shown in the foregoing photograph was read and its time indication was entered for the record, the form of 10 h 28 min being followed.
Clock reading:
12 h 01 min
